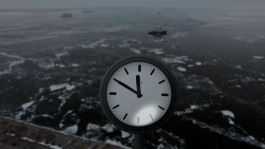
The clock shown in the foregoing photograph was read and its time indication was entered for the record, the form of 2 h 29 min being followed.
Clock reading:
11 h 50 min
